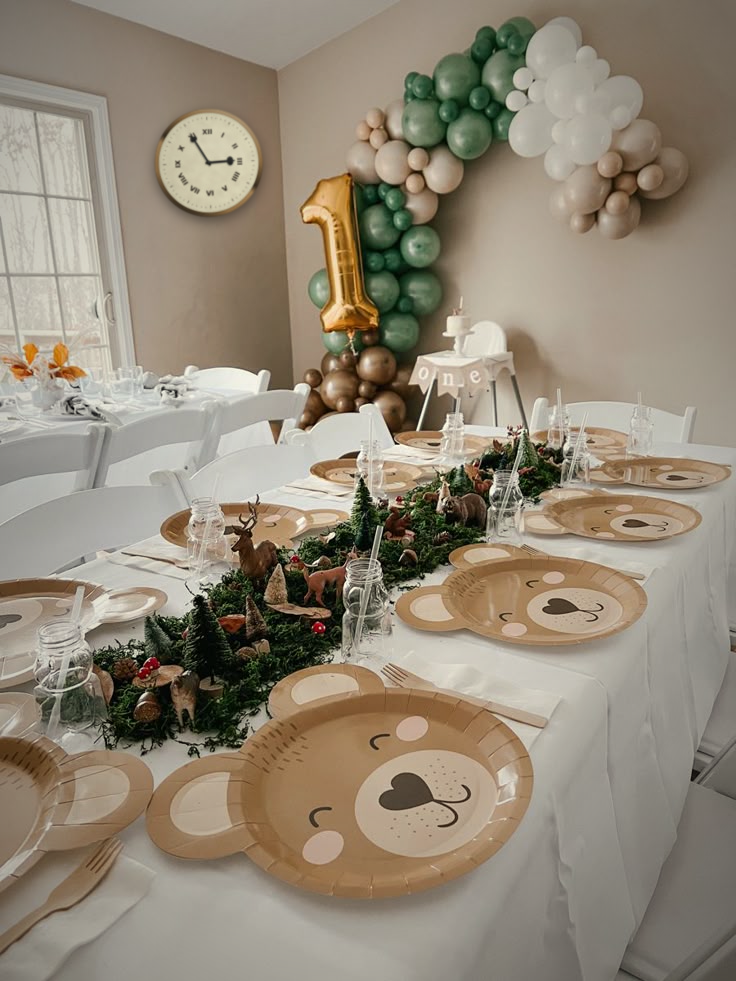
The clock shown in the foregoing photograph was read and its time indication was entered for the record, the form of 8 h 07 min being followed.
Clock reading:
2 h 55 min
